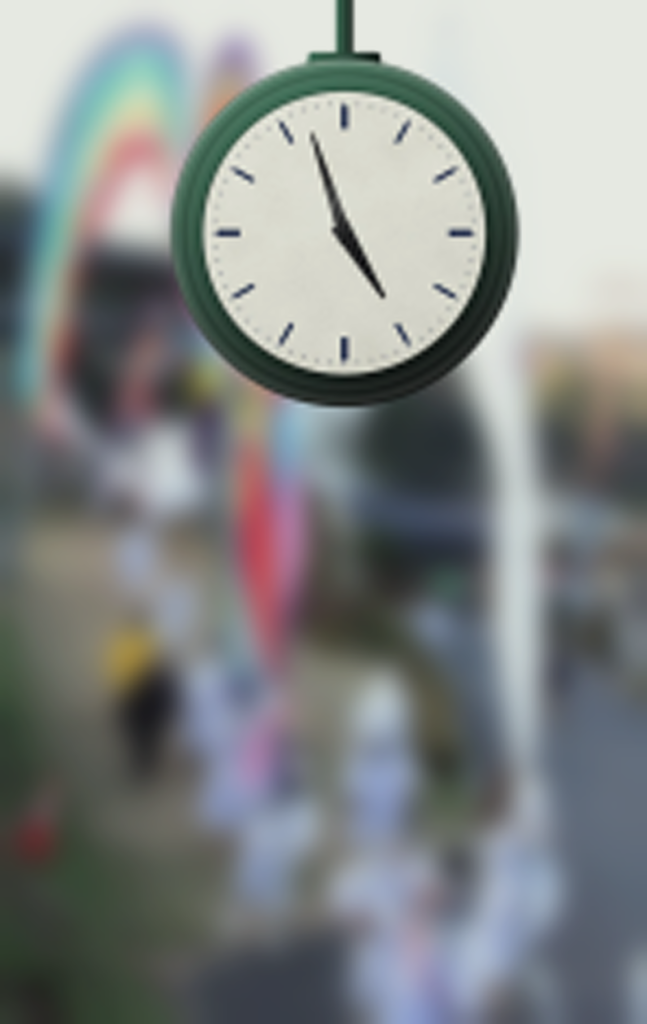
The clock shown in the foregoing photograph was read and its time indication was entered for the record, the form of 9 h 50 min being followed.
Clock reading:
4 h 57 min
